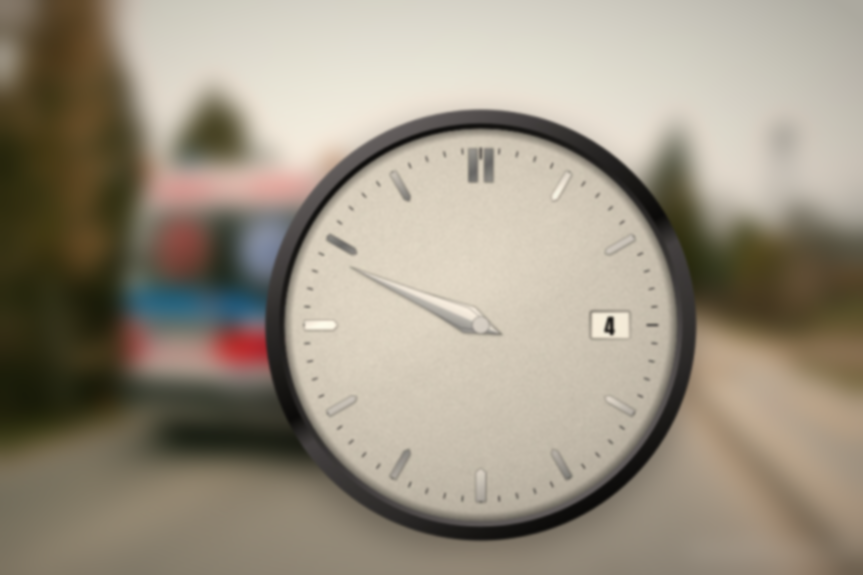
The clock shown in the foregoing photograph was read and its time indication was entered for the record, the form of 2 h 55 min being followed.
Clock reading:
9 h 49 min
